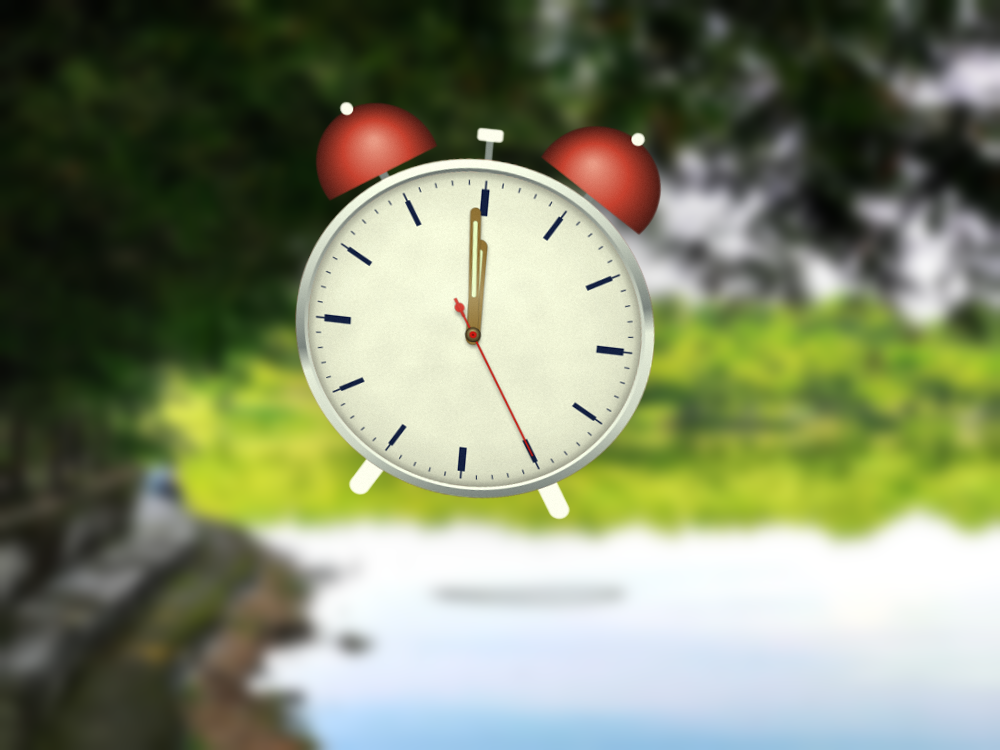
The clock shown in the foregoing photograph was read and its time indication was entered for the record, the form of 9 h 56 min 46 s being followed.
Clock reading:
11 h 59 min 25 s
